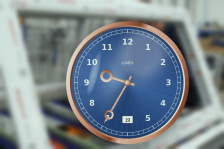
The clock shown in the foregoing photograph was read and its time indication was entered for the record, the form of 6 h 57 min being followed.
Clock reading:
9 h 35 min
